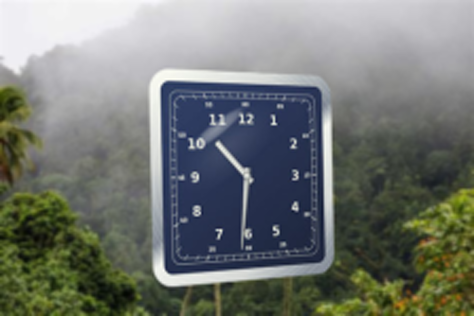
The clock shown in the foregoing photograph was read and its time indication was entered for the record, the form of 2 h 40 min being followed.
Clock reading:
10 h 31 min
